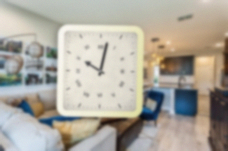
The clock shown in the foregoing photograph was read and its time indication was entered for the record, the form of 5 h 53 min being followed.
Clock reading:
10 h 02 min
